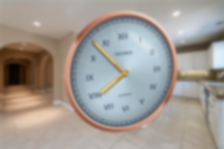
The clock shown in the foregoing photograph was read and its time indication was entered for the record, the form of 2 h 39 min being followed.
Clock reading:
7 h 53 min
